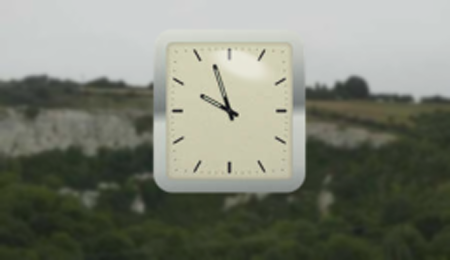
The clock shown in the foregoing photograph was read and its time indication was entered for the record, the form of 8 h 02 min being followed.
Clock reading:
9 h 57 min
